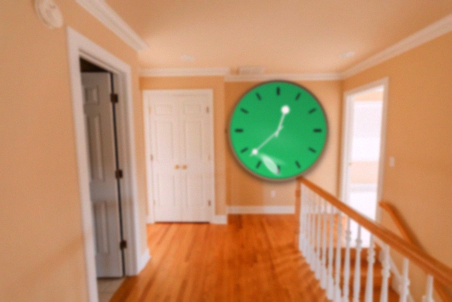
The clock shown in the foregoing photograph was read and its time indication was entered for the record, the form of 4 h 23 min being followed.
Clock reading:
12 h 38 min
